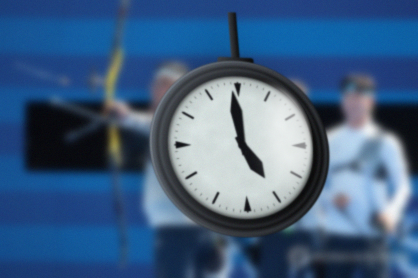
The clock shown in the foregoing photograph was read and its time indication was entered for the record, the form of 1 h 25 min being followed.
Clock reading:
4 h 59 min
